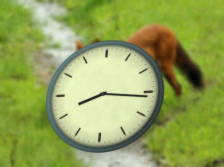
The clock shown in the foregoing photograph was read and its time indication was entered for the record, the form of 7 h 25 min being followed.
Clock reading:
8 h 16 min
